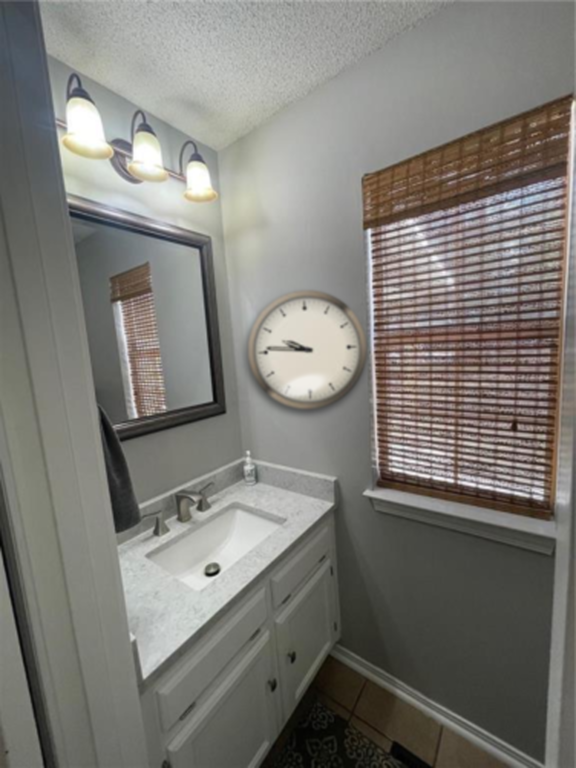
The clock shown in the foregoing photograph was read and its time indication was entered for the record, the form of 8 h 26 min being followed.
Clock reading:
9 h 46 min
